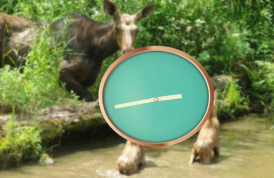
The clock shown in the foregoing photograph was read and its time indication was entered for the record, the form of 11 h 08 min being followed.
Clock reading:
2 h 43 min
